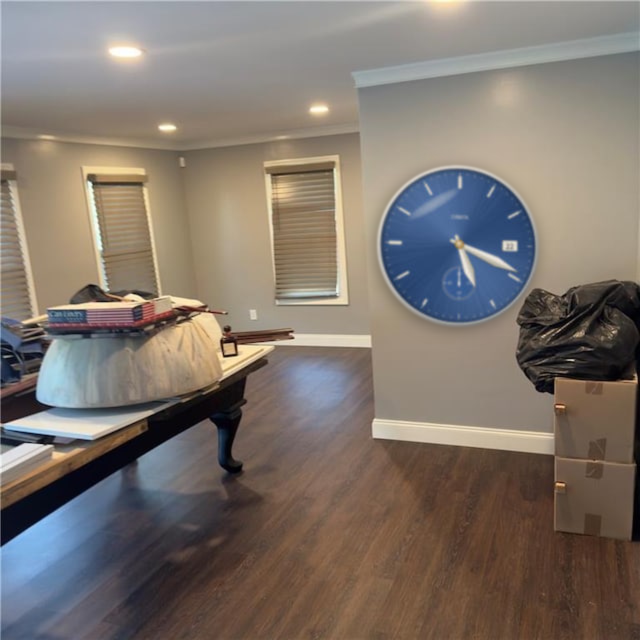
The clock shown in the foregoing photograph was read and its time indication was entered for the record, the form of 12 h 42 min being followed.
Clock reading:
5 h 19 min
